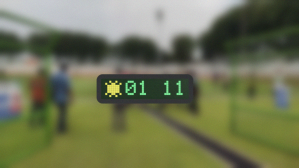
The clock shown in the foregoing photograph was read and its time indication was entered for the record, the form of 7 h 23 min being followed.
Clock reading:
1 h 11 min
